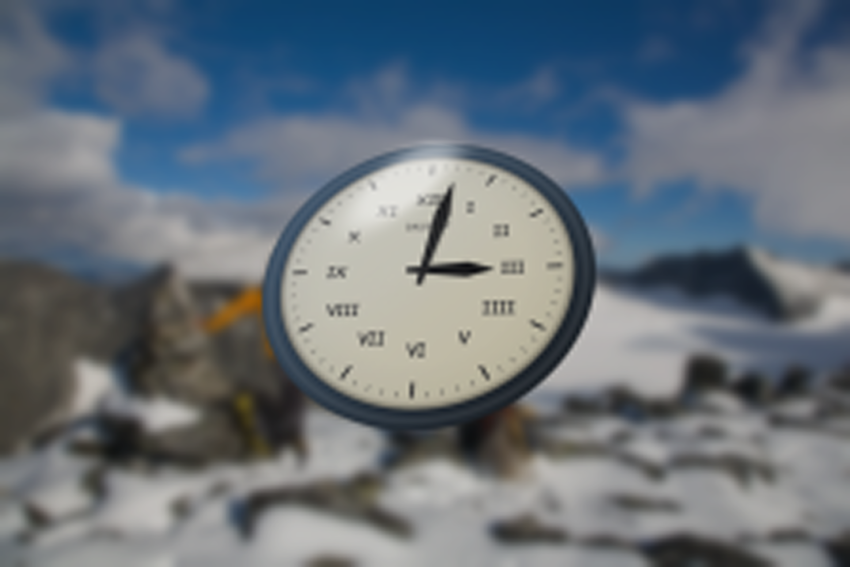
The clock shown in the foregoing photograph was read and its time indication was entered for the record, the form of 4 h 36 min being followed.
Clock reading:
3 h 02 min
